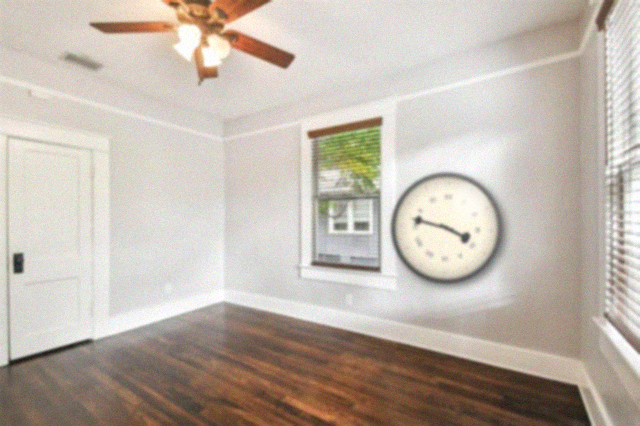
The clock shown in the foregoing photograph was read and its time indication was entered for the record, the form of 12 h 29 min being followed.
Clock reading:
3 h 47 min
